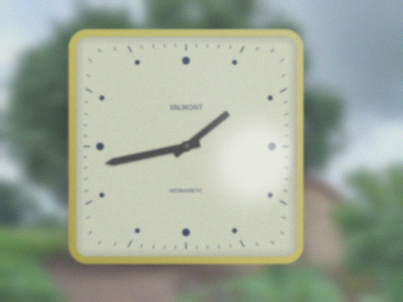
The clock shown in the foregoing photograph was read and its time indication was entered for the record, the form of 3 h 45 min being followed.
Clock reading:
1 h 43 min
